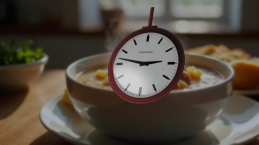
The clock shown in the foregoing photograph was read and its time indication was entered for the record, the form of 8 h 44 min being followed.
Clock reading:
2 h 47 min
